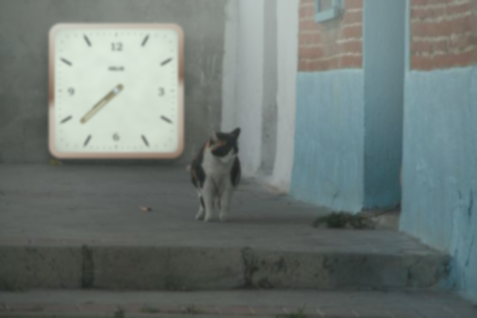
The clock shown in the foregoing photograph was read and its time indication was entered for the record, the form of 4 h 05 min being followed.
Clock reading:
7 h 38 min
